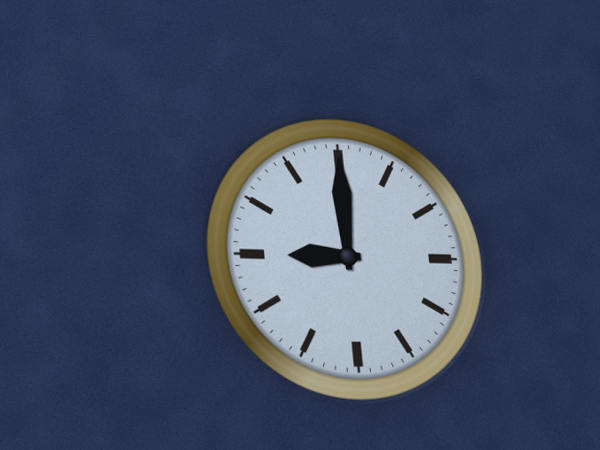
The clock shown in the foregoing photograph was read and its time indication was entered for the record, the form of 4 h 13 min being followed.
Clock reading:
9 h 00 min
